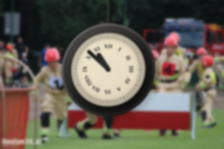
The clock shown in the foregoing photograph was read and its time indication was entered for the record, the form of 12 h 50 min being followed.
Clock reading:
10 h 52 min
